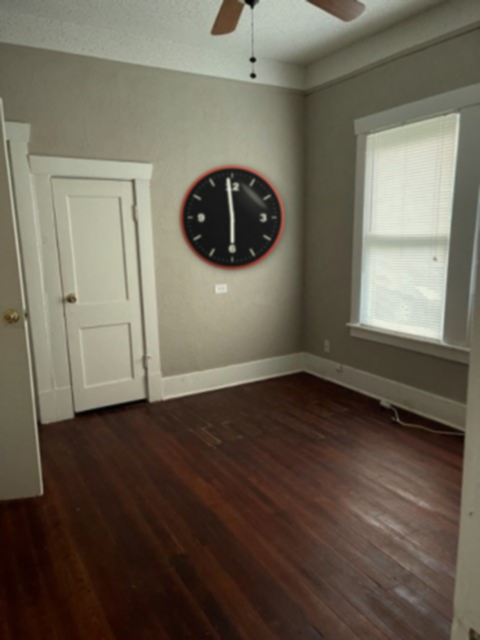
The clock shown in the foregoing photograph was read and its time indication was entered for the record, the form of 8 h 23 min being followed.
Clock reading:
5 h 59 min
